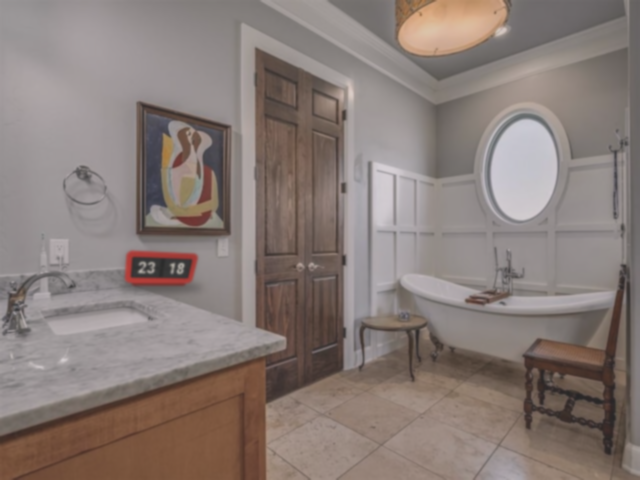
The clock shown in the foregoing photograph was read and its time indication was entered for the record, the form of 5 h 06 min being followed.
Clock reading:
23 h 18 min
